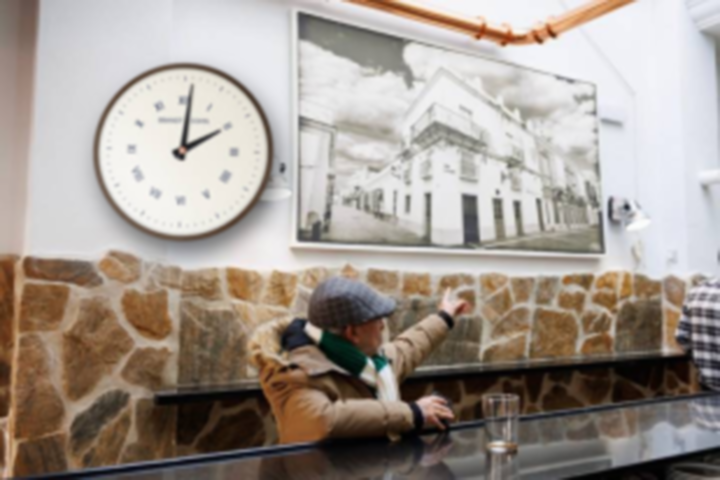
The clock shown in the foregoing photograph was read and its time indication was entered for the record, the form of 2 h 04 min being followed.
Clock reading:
2 h 01 min
